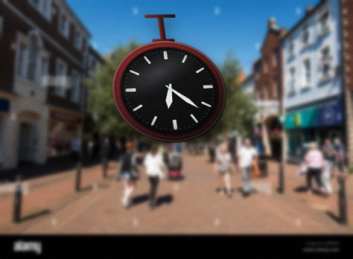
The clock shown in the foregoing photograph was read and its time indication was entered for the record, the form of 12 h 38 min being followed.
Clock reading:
6 h 22 min
